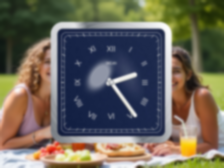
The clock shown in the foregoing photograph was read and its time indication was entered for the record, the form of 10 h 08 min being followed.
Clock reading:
2 h 24 min
